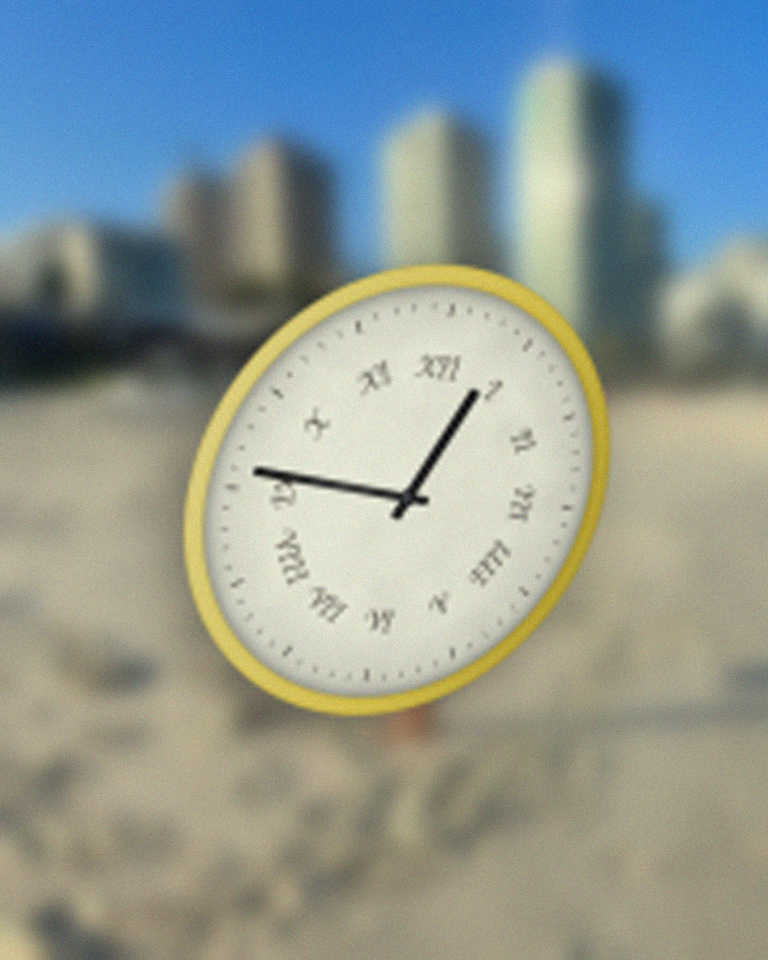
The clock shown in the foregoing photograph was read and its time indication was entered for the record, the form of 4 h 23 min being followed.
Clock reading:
12 h 46 min
